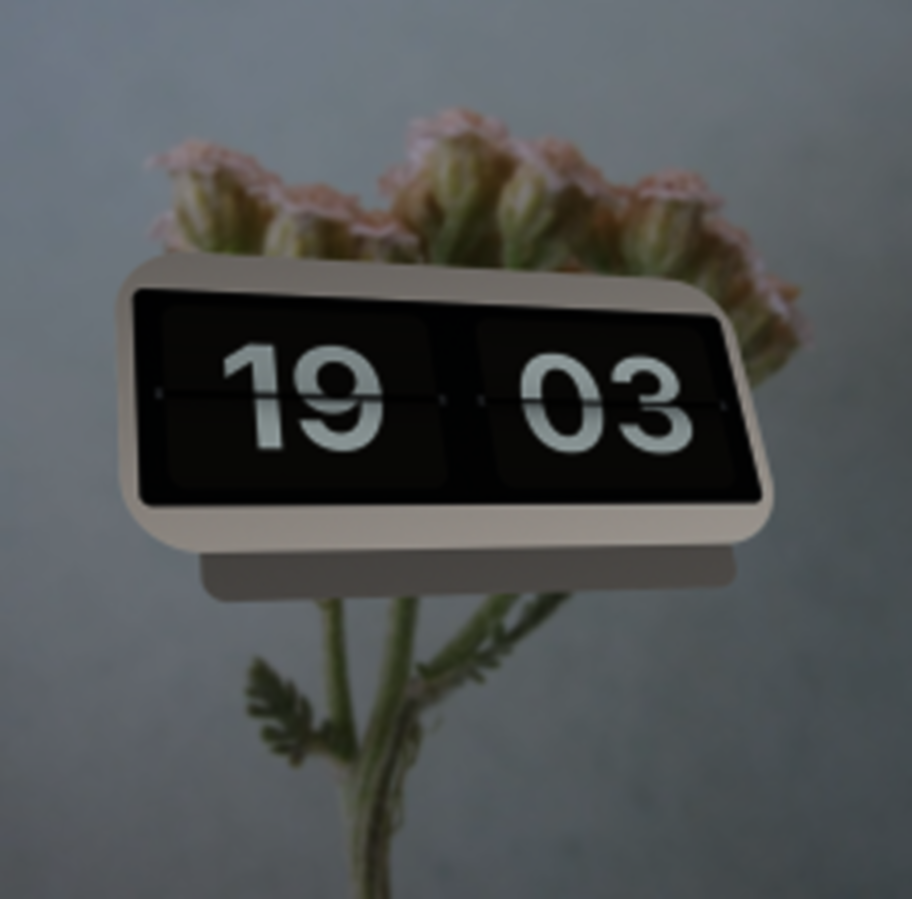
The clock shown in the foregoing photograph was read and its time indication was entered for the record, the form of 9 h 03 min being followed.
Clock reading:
19 h 03 min
